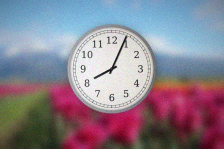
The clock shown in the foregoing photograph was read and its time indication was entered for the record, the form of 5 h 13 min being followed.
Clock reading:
8 h 04 min
